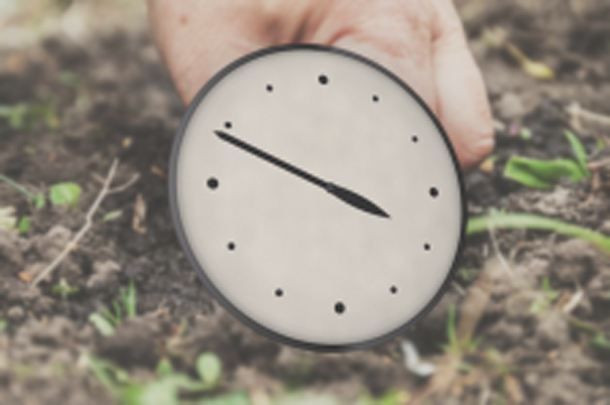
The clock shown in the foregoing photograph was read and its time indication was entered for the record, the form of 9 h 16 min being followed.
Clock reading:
3 h 49 min
